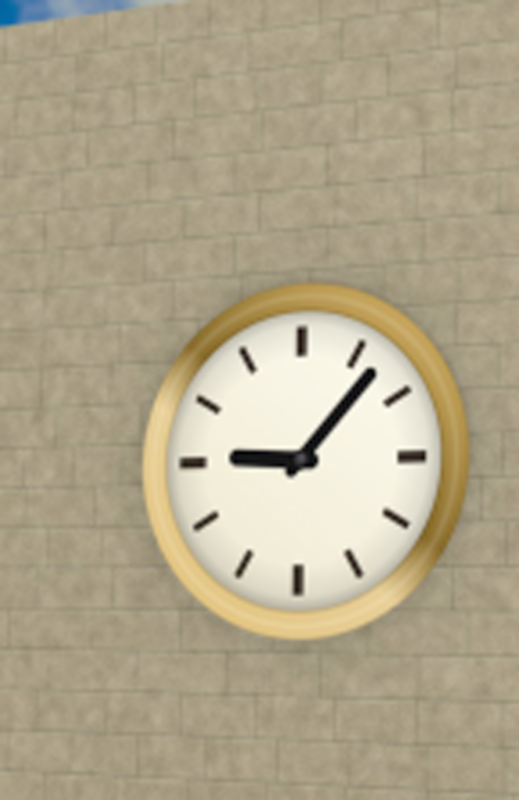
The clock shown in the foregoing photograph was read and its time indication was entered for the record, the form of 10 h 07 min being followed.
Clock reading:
9 h 07 min
